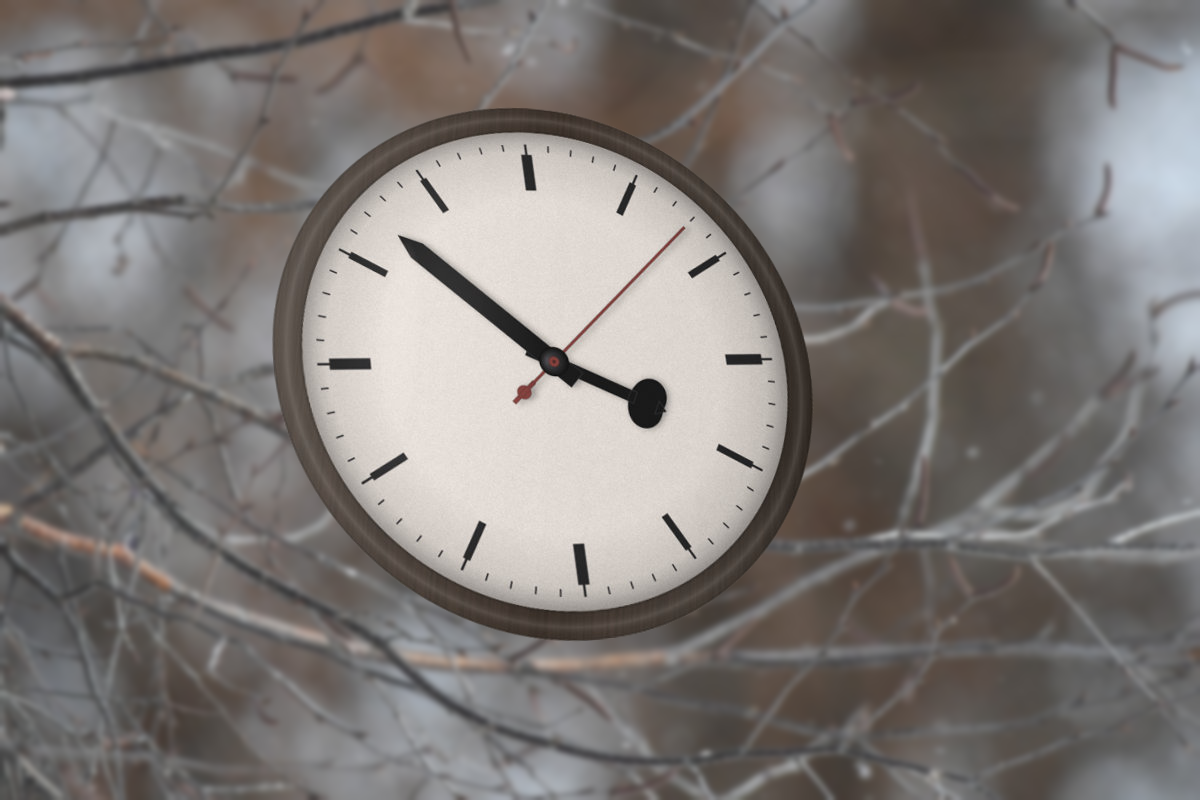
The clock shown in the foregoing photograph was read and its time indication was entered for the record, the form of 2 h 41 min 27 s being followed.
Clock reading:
3 h 52 min 08 s
